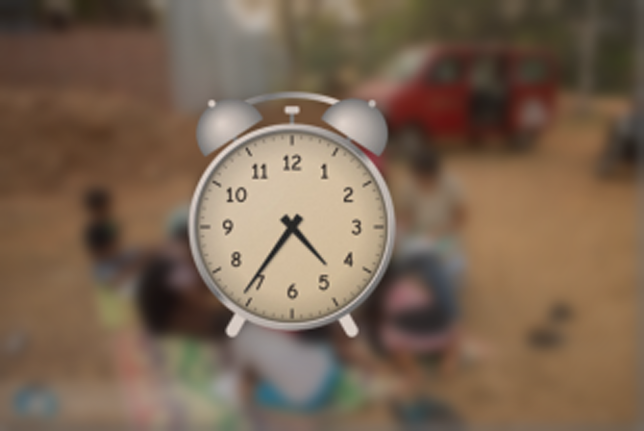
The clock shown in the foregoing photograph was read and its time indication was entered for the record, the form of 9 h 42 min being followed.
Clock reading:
4 h 36 min
